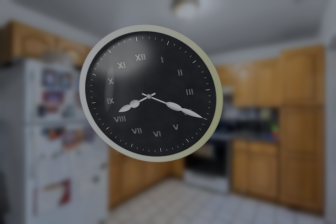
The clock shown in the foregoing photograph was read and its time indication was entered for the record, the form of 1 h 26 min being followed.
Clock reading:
8 h 20 min
